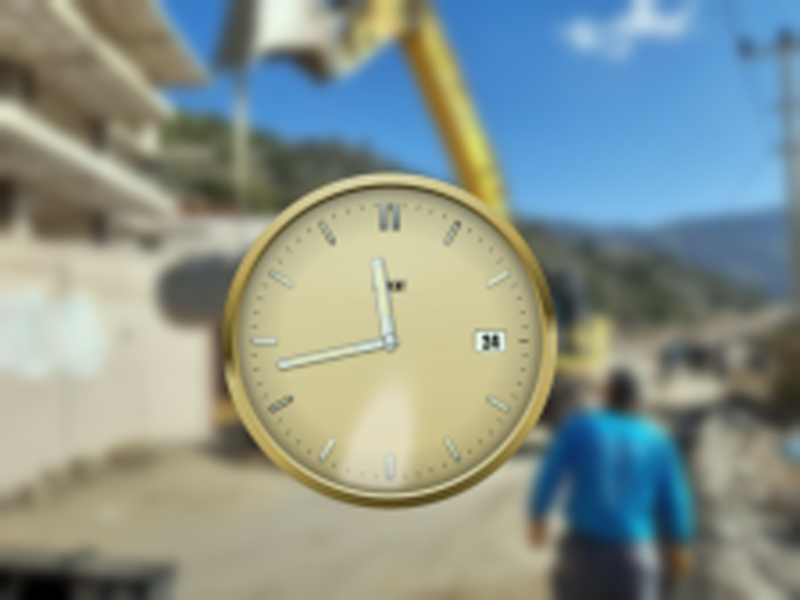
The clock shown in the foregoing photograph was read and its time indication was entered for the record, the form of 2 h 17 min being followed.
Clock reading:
11 h 43 min
